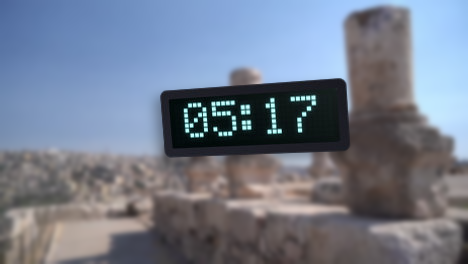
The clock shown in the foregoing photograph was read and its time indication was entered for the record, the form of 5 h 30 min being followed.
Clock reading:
5 h 17 min
